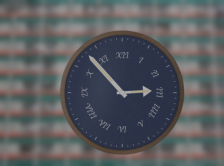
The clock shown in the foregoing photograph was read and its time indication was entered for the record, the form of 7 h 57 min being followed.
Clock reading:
2 h 53 min
